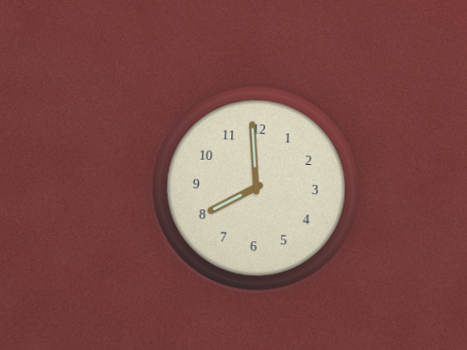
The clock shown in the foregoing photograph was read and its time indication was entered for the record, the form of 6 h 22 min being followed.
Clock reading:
7 h 59 min
